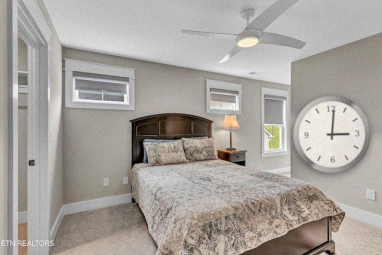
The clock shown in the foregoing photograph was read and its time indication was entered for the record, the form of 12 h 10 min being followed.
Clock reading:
3 h 01 min
